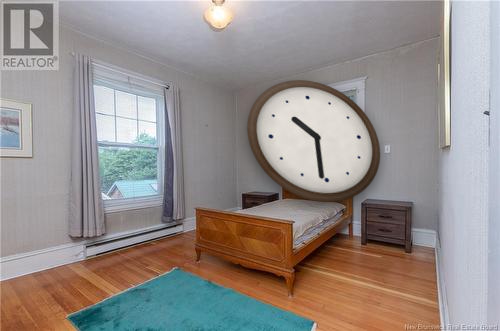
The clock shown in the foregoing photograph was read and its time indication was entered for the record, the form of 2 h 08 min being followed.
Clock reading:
10 h 31 min
